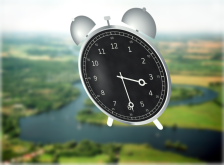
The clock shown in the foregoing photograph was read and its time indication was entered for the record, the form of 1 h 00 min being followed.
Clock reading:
3 h 29 min
